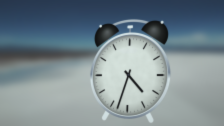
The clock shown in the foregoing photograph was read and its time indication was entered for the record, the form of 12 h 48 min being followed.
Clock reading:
4 h 33 min
